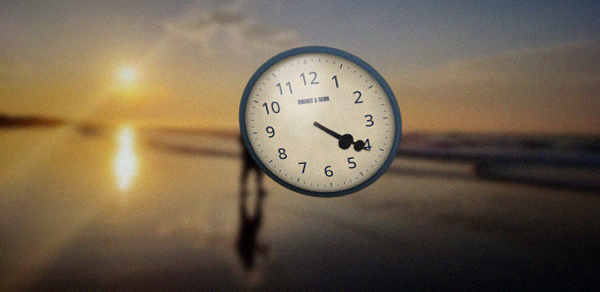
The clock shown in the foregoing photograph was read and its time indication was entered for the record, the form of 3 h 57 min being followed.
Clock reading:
4 h 21 min
